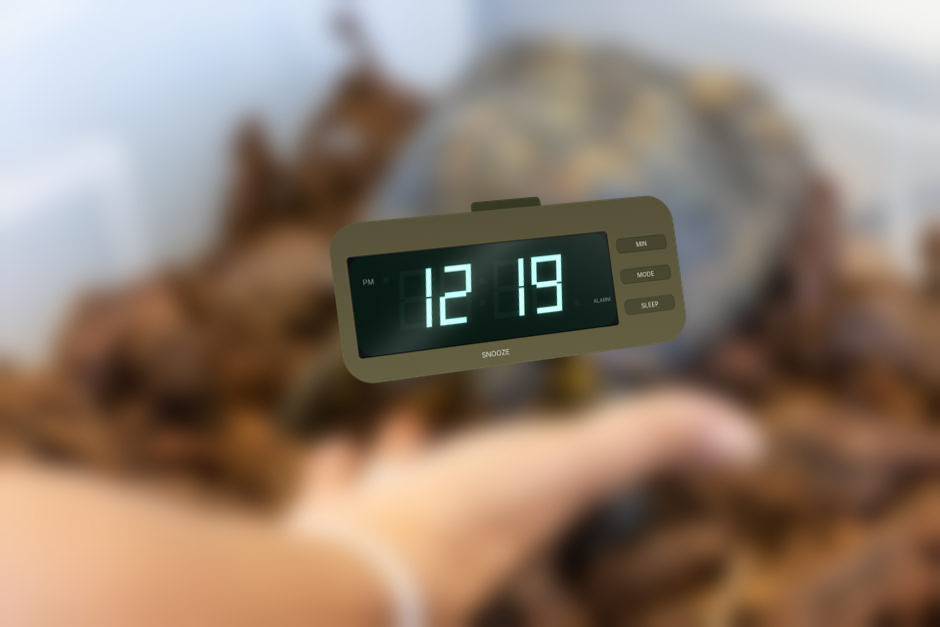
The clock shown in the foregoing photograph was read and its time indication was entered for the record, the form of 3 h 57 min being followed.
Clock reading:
12 h 19 min
